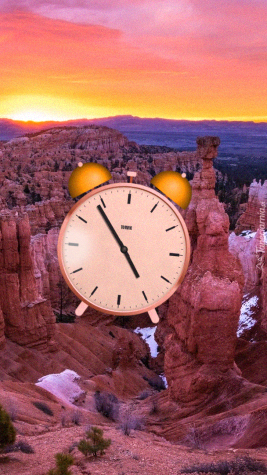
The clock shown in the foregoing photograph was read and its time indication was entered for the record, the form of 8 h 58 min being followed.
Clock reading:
4 h 54 min
